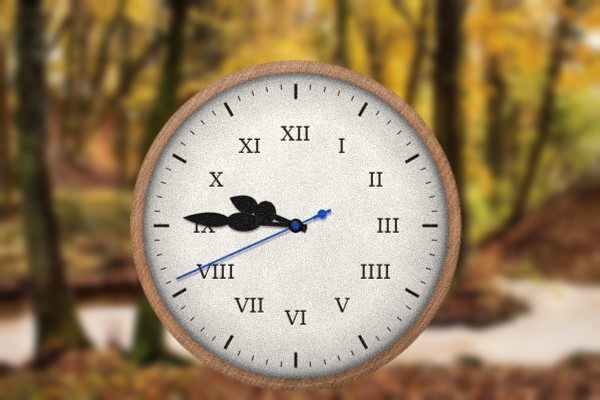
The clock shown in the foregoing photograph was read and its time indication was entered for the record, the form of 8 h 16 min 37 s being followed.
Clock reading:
9 h 45 min 41 s
